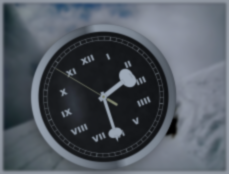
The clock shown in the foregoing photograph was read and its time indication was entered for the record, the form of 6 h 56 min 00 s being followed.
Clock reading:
2 h 30 min 54 s
